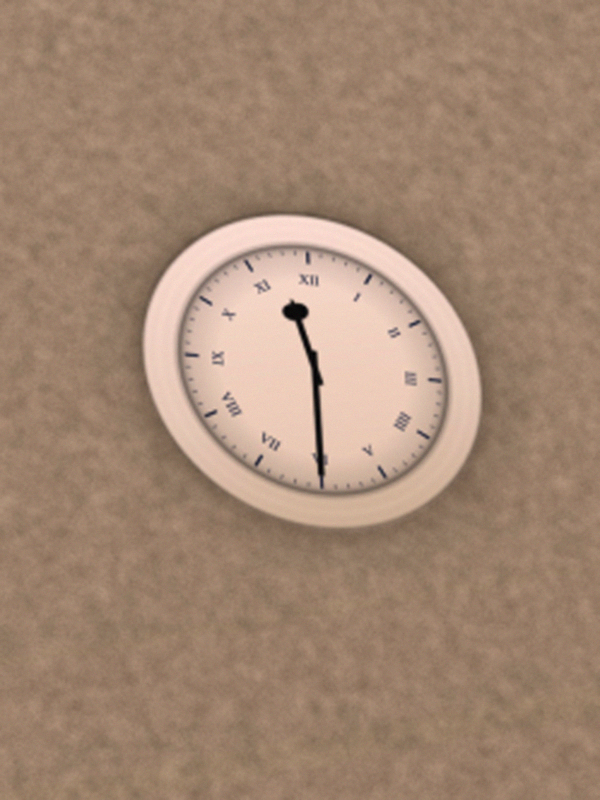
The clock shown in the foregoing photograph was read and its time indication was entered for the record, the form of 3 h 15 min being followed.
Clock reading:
11 h 30 min
